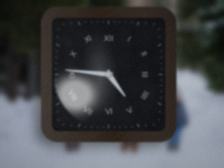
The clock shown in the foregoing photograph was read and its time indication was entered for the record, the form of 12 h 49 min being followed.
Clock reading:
4 h 46 min
